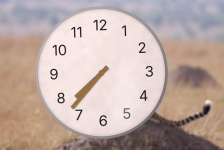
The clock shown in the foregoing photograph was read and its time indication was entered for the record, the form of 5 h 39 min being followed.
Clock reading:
7 h 37 min
